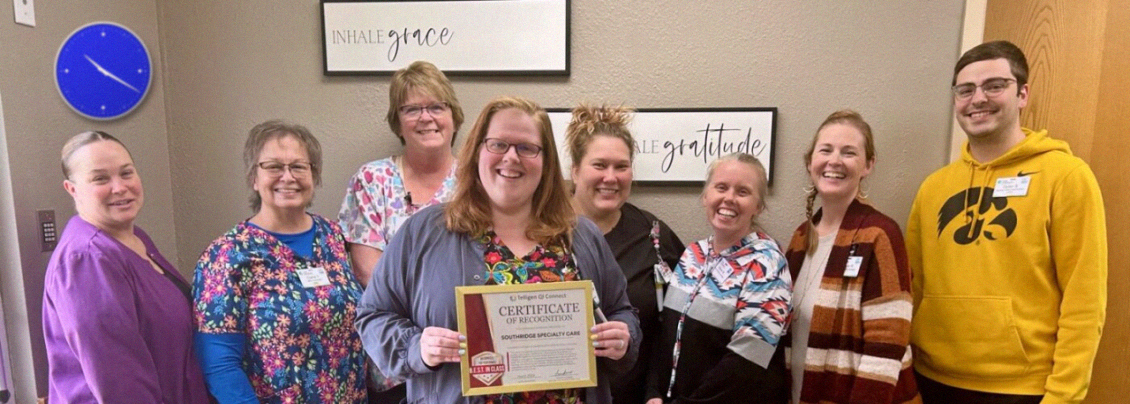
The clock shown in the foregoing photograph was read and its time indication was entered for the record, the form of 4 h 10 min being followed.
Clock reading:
10 h 20 min
